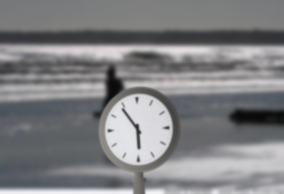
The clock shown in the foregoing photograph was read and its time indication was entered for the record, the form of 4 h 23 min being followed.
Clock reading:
5 h 54 min
